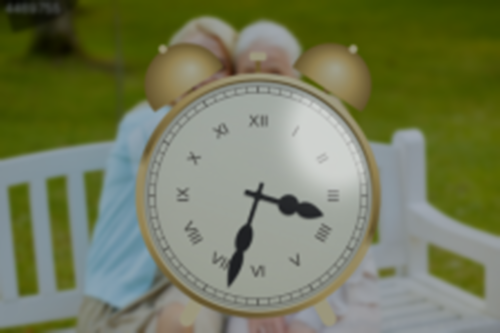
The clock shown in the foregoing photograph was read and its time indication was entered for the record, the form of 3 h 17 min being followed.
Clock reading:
3 h 33 min
